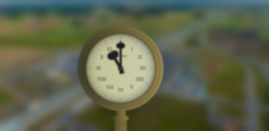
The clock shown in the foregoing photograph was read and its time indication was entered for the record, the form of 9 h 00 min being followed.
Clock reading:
11 h 00 min
